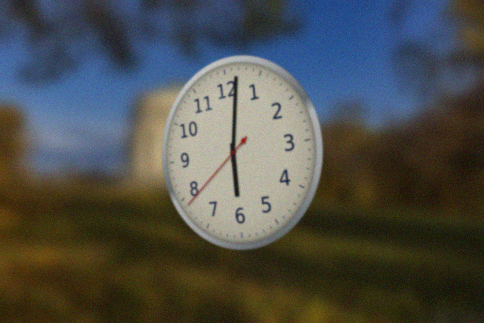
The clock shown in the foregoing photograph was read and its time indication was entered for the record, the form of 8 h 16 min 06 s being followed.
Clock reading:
6 h 01 min 39 s
